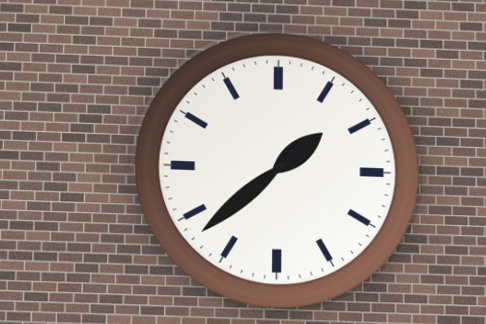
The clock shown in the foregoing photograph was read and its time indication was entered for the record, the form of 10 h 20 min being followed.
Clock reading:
1 h 38 min
